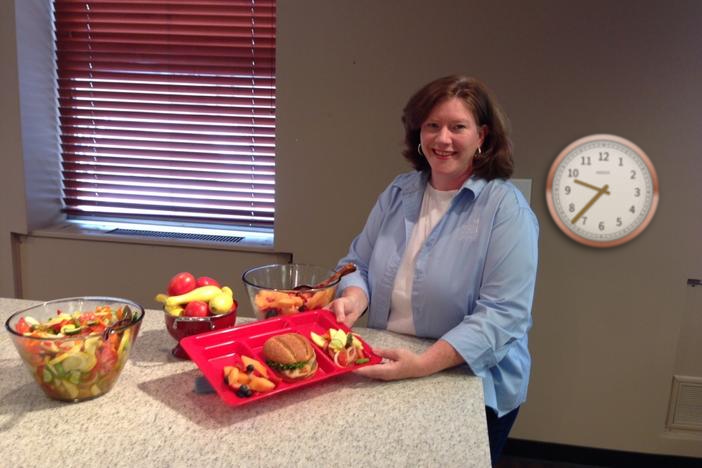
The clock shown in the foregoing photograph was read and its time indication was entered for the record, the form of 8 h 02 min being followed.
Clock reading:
9 h 37 min
